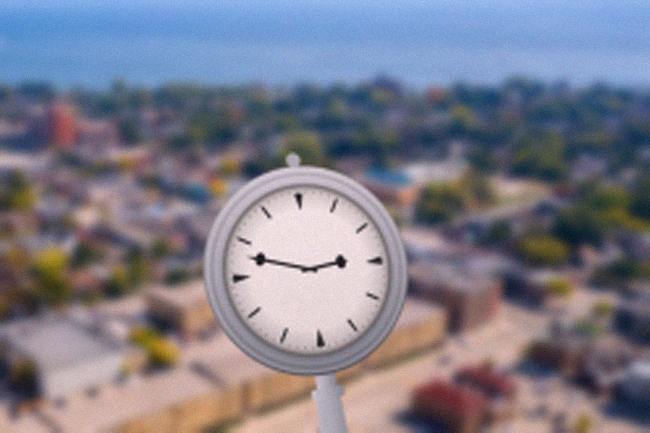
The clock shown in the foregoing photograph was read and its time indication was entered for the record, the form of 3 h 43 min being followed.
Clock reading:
2 h 48 min
